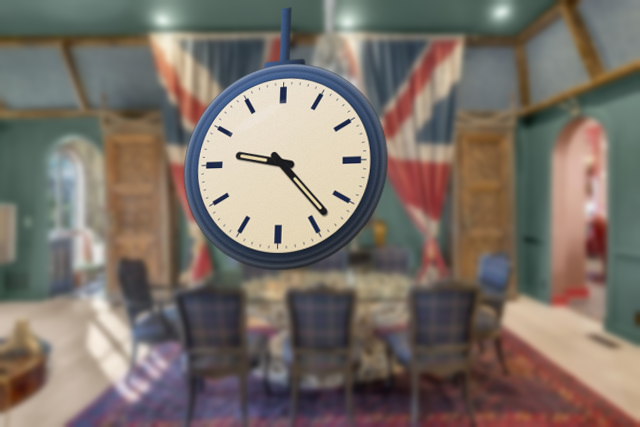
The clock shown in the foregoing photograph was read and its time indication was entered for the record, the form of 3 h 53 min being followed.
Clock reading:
9 h 23 min
